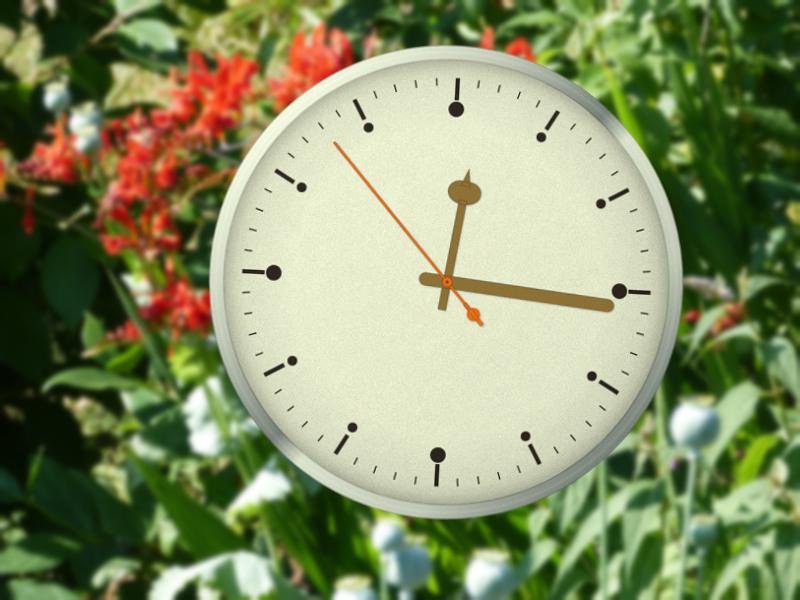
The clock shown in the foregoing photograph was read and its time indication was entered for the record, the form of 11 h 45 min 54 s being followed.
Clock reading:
12 h 15 min 53 s
